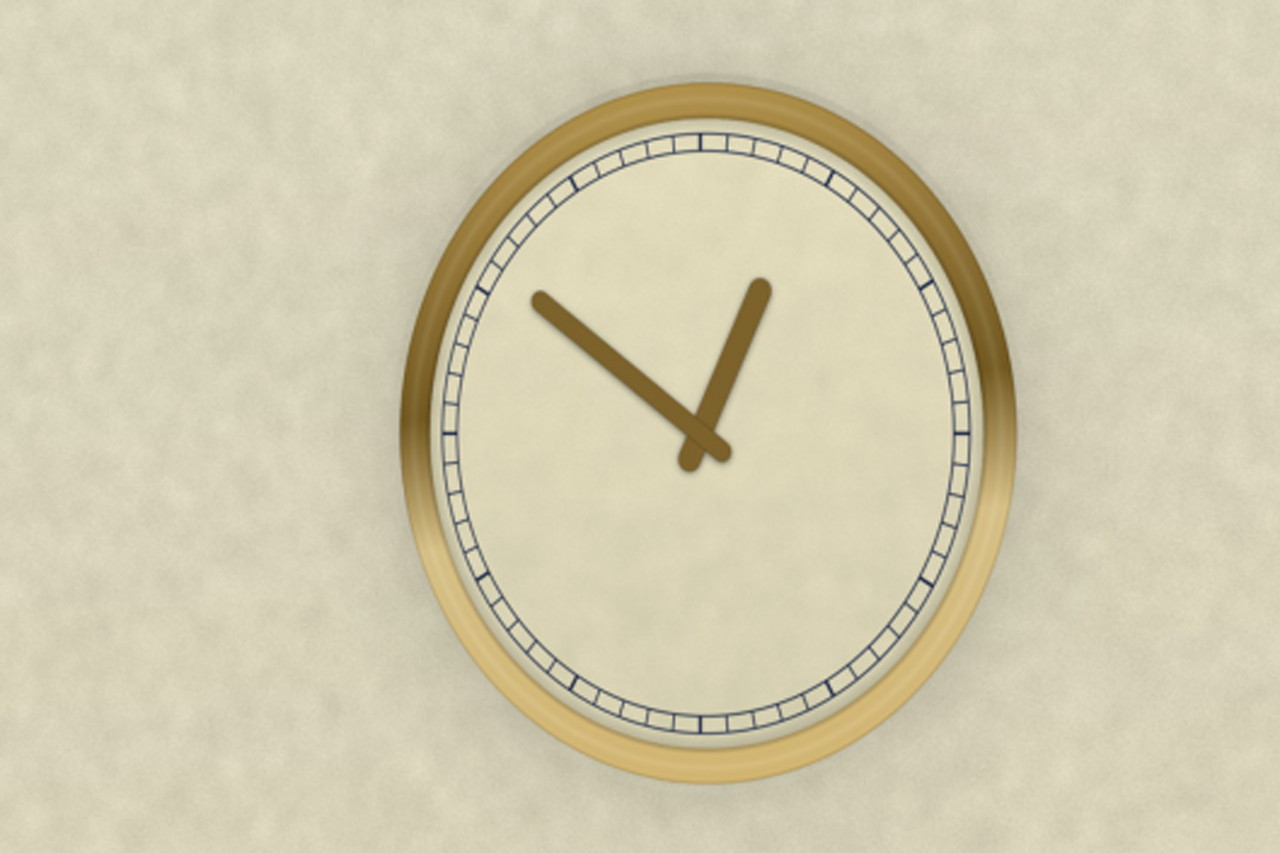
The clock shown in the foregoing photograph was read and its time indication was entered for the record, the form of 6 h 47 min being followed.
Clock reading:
12 h 51 min
